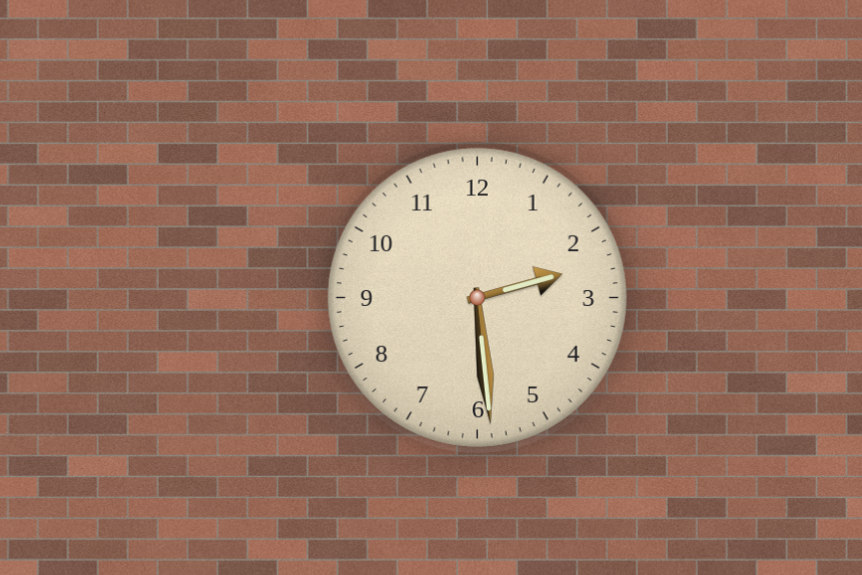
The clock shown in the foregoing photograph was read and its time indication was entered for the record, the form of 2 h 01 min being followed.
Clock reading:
2 h 29 min
